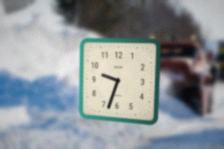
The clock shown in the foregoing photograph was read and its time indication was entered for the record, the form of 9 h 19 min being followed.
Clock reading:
9 h 33 min
